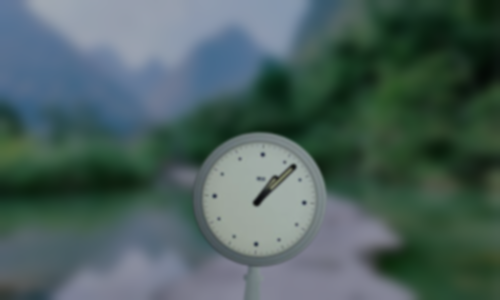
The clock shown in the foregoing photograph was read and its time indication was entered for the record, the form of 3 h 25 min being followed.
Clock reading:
1 h 07 min
